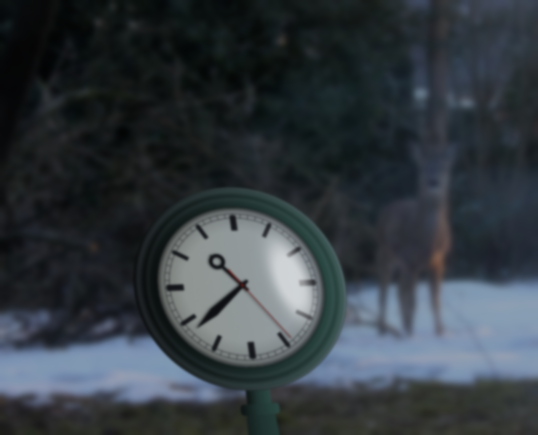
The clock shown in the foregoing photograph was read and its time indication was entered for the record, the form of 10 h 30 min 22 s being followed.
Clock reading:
10 h 38 min 24 s
